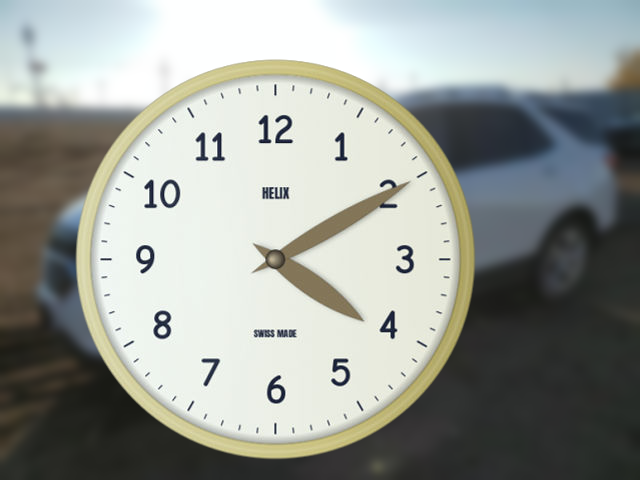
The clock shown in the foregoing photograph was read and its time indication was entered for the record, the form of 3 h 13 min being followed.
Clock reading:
4 h 10 min
